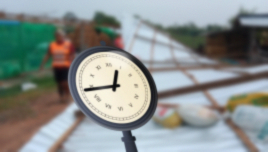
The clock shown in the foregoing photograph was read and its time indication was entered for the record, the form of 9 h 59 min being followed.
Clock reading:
12 h 44 min
